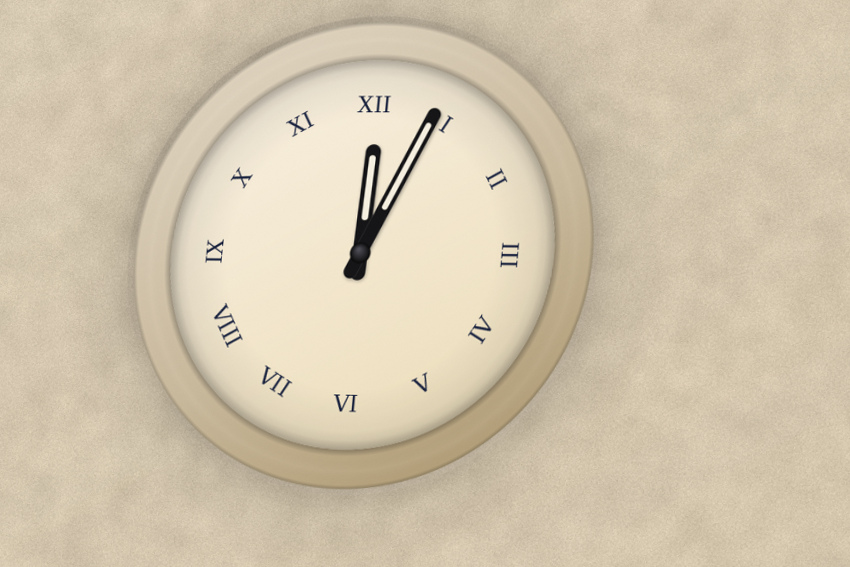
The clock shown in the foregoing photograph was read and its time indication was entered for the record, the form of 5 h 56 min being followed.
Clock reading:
12 h 04 min
